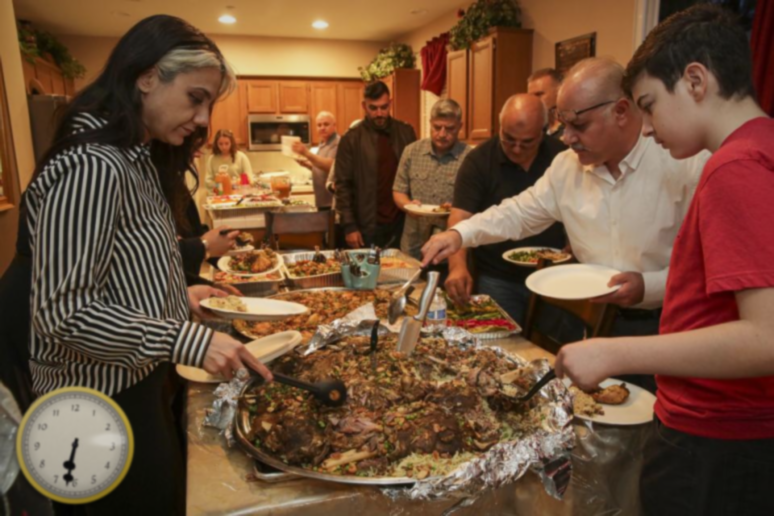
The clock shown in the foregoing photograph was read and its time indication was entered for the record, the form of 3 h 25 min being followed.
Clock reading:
6 h 32 min
